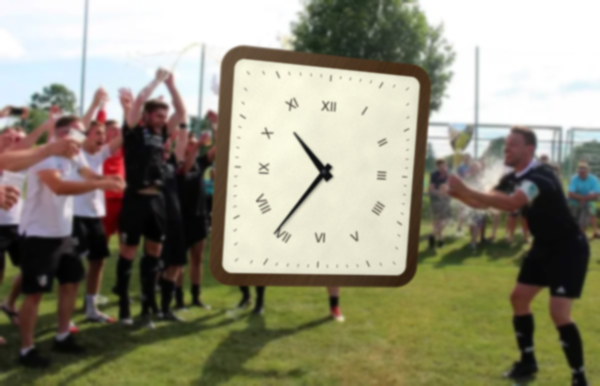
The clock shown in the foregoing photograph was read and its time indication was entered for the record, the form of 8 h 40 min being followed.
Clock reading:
10 h 36 min
